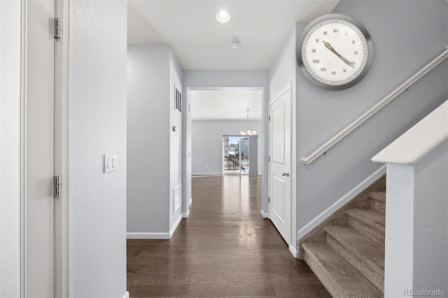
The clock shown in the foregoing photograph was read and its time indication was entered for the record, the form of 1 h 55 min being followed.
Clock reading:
10 h 21 min
